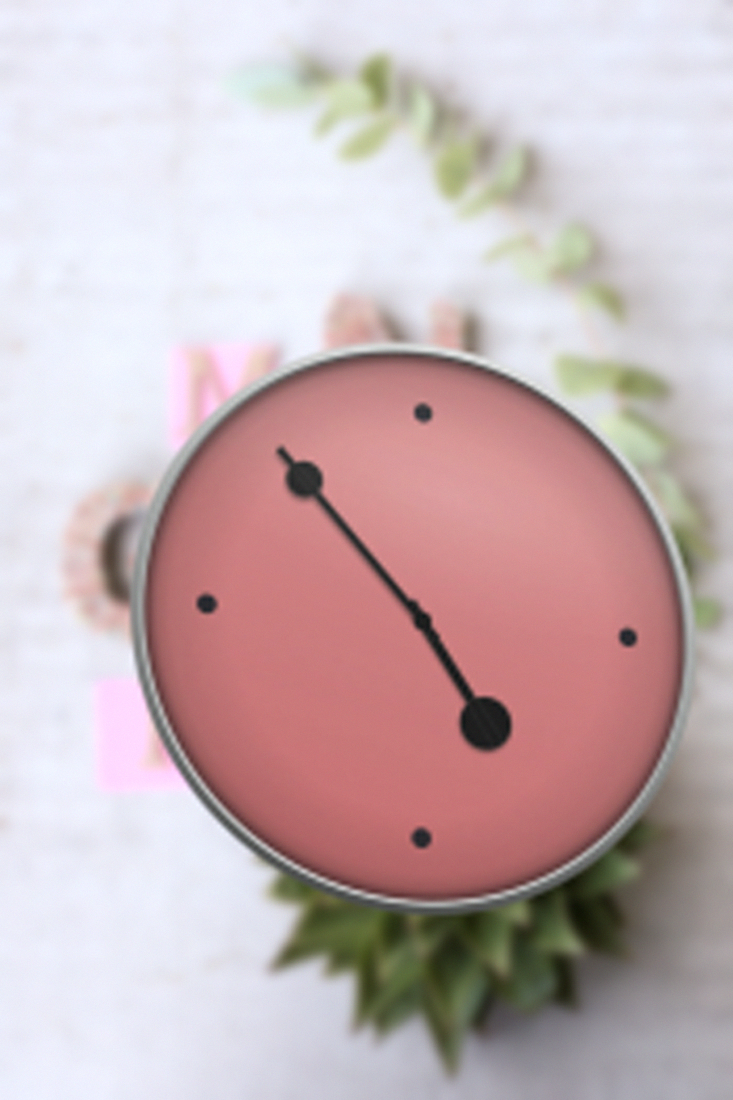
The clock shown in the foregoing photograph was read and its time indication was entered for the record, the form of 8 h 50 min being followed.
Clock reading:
4 h 53 min
